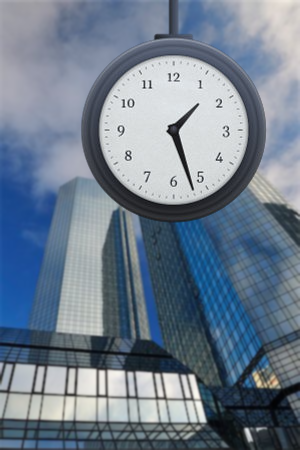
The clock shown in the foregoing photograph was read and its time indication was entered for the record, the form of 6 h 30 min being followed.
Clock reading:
1 h 27 min
